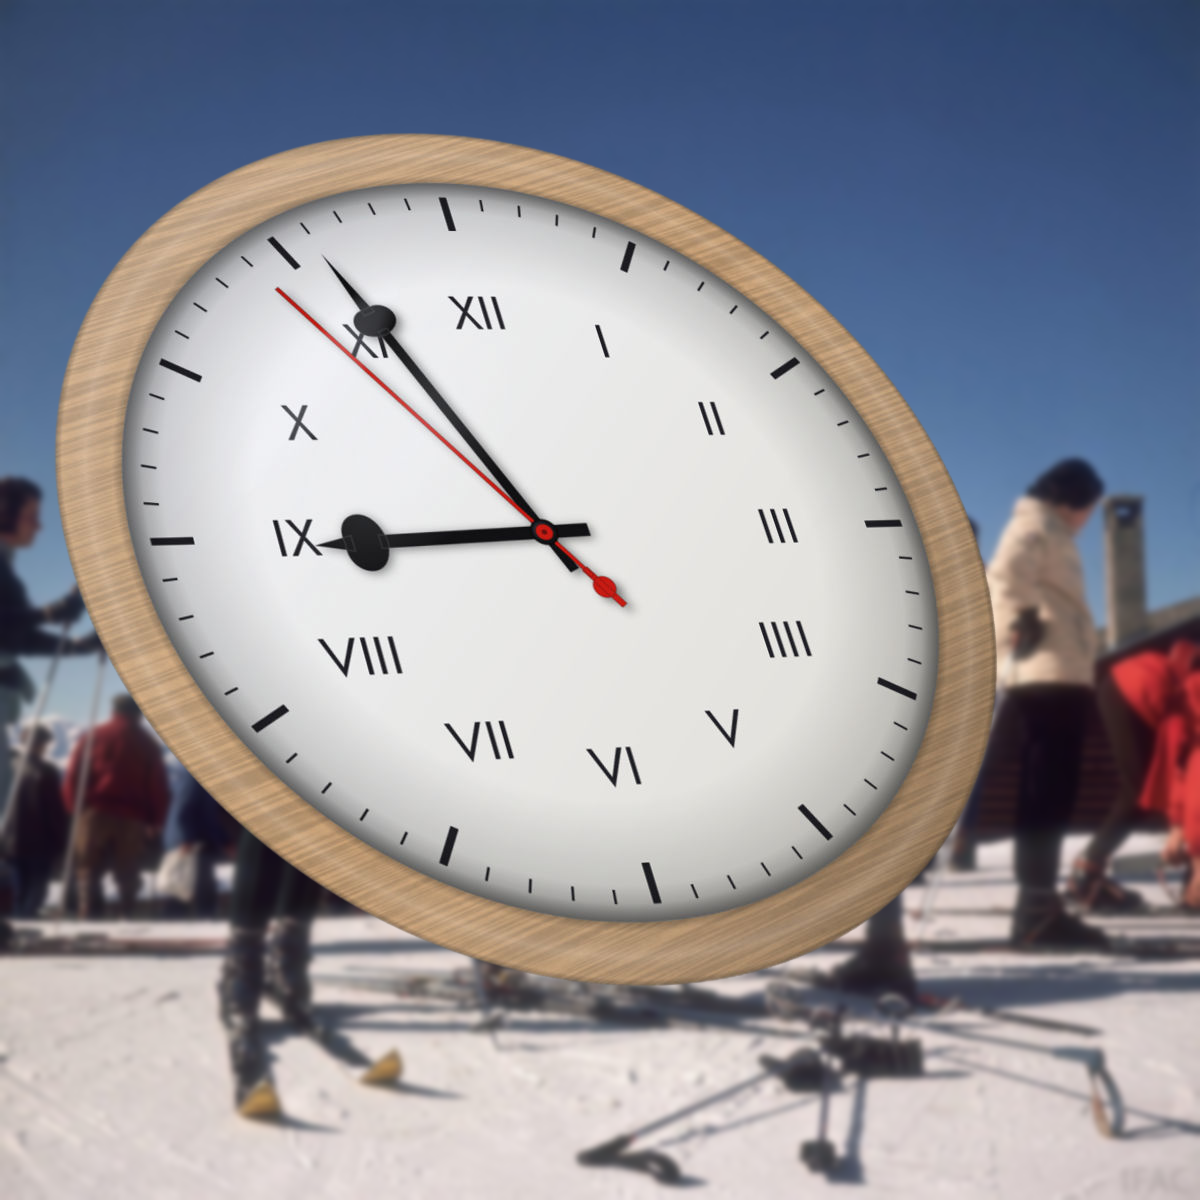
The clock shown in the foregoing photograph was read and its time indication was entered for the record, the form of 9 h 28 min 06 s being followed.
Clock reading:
8 h 55 min 54 s
